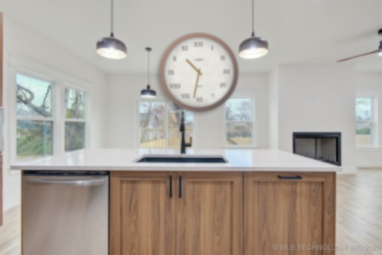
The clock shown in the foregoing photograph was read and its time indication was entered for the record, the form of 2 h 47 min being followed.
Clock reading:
10 h 32 min
